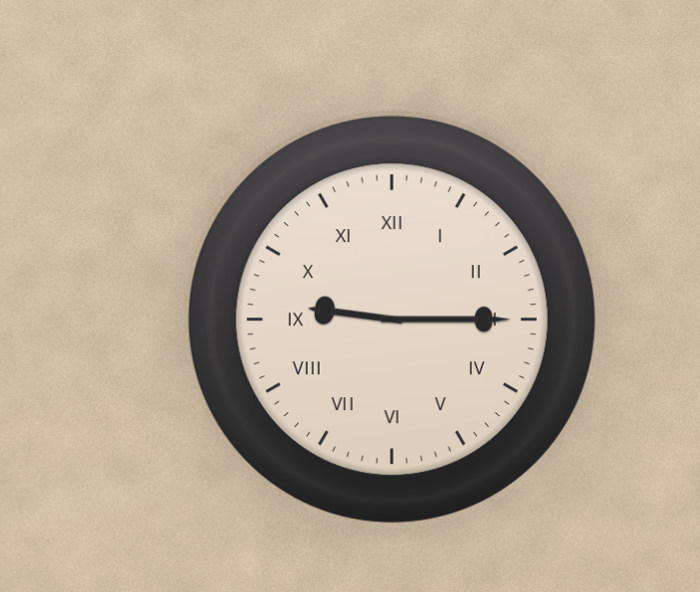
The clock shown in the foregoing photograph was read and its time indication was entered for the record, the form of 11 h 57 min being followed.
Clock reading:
9 h 15 min
